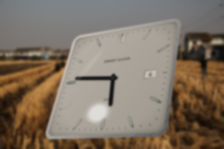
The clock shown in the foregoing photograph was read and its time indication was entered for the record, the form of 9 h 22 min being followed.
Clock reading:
5 h 46 min
